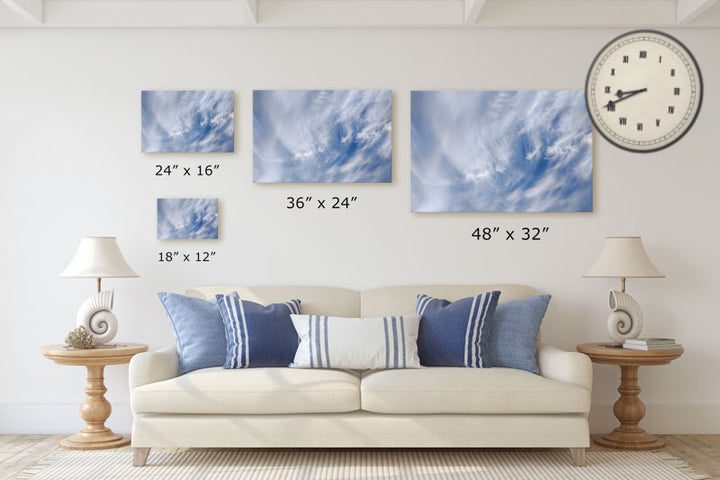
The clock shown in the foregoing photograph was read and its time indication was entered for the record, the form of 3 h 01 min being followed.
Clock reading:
8 h 41 min
